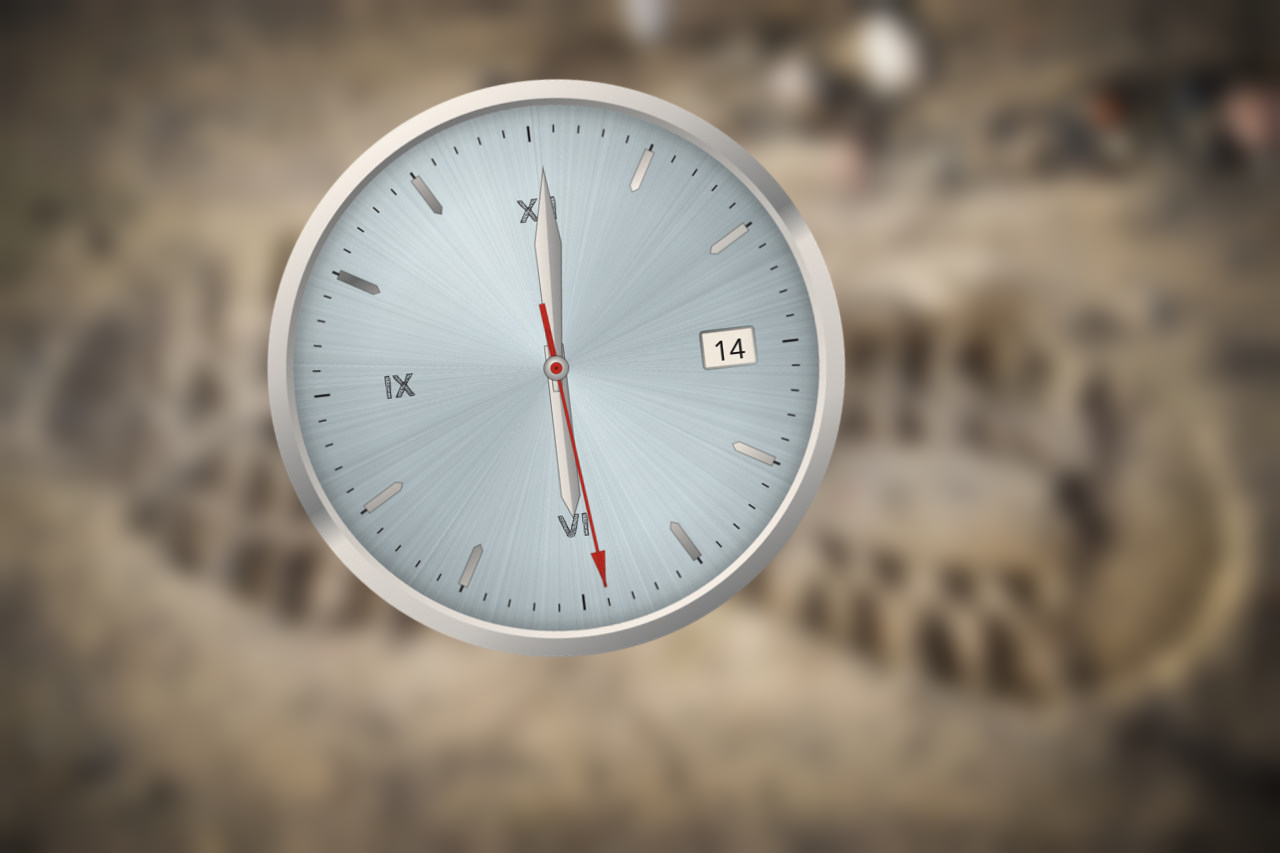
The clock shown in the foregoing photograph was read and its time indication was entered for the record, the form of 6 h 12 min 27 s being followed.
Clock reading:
6 h 00 min 29 s
